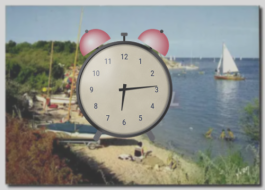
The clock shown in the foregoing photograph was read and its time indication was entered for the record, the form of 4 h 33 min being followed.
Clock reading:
6 h 14 min
